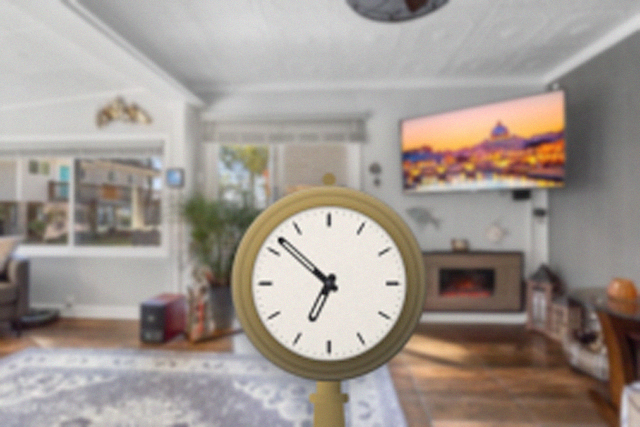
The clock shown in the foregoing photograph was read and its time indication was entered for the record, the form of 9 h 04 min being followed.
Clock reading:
6 h 52 min
